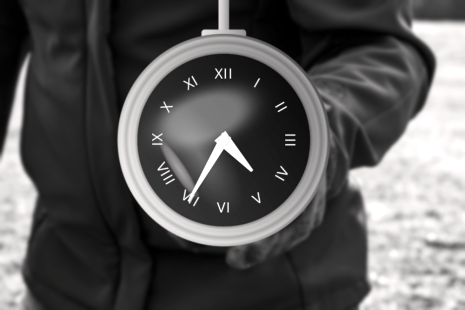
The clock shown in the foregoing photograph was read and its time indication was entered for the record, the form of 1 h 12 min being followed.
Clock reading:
4 h 35 min
